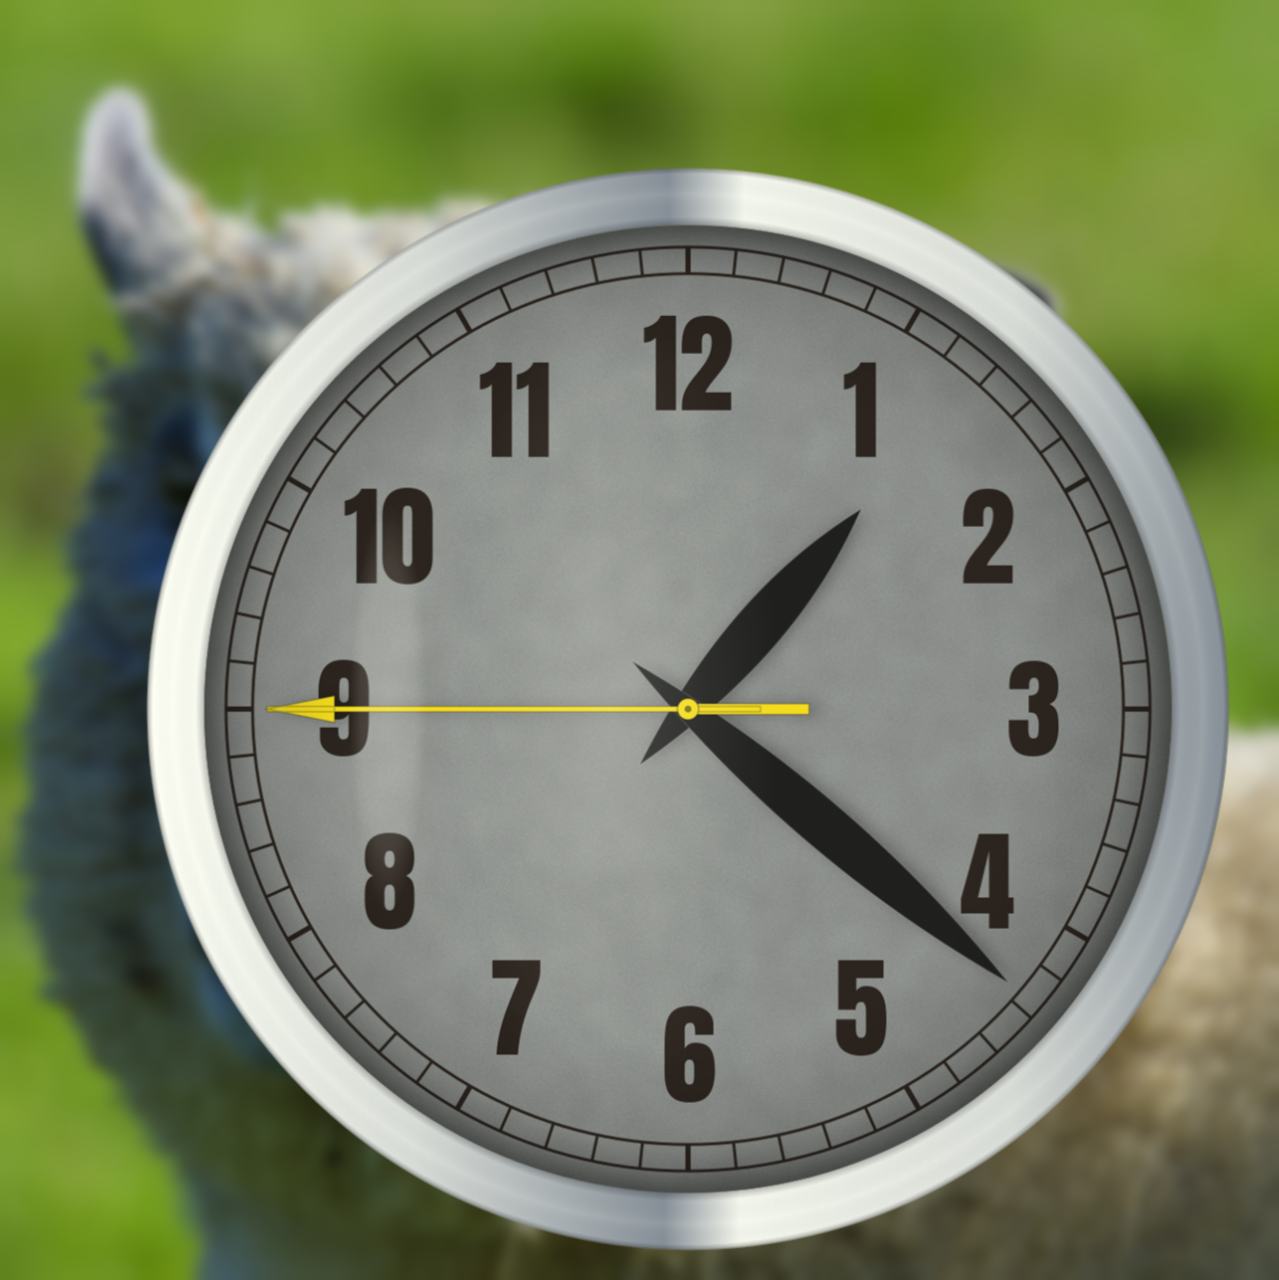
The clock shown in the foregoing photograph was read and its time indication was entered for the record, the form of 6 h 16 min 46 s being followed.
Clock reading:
1 h 21 min 45 s
